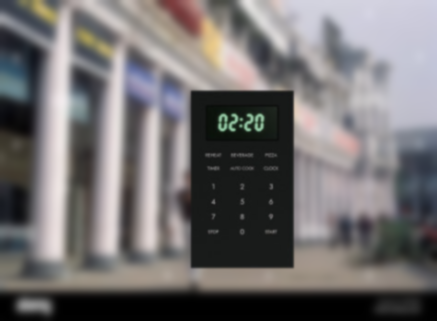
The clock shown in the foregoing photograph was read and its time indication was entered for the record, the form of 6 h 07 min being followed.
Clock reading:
2 h 20 min
